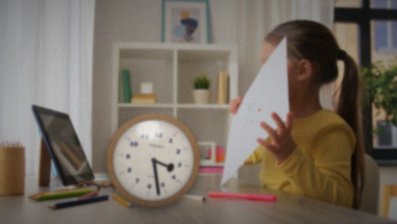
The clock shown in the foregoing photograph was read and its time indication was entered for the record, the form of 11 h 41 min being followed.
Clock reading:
3 h 27 min
